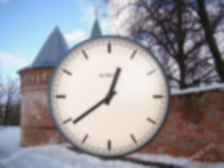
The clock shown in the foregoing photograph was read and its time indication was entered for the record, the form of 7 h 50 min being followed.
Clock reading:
12 h 39 min
